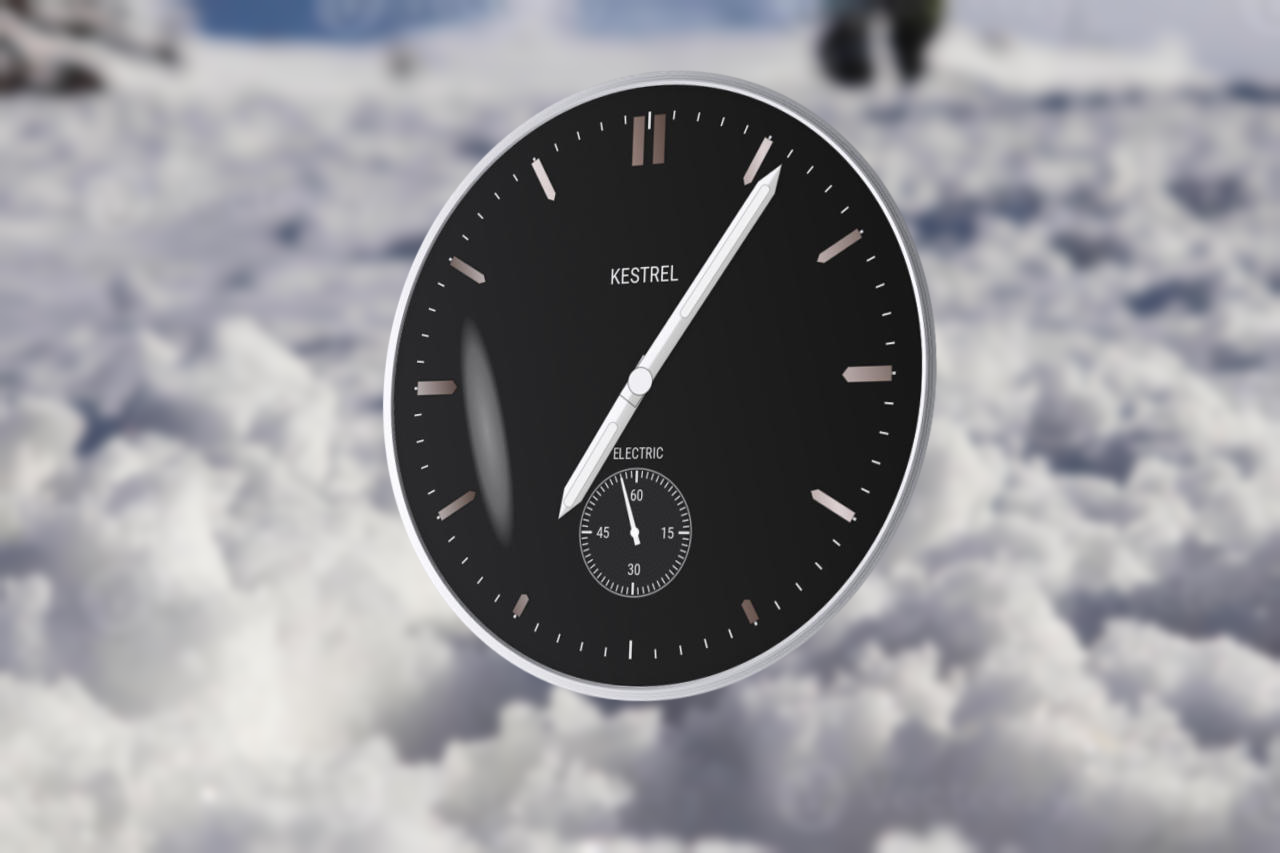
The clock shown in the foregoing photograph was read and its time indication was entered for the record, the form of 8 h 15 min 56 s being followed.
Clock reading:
7 h 05 min 57 s
